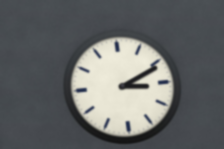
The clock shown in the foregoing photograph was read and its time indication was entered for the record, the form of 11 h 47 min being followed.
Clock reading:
3 h 11 min
